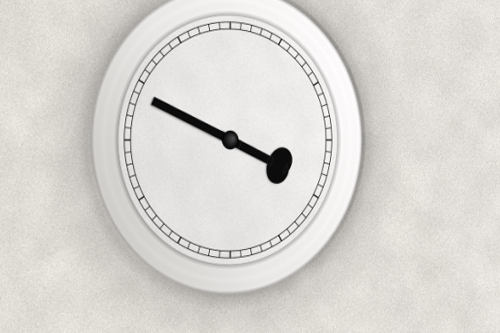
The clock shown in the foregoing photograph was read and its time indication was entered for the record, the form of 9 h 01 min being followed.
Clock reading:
3 h 49 min
